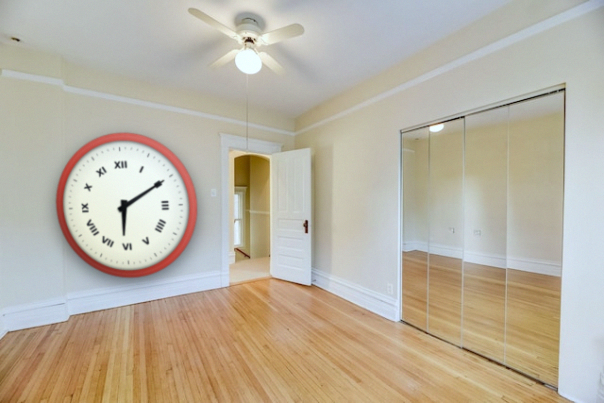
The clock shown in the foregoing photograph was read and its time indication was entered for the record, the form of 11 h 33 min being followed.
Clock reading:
6 h 10 min
